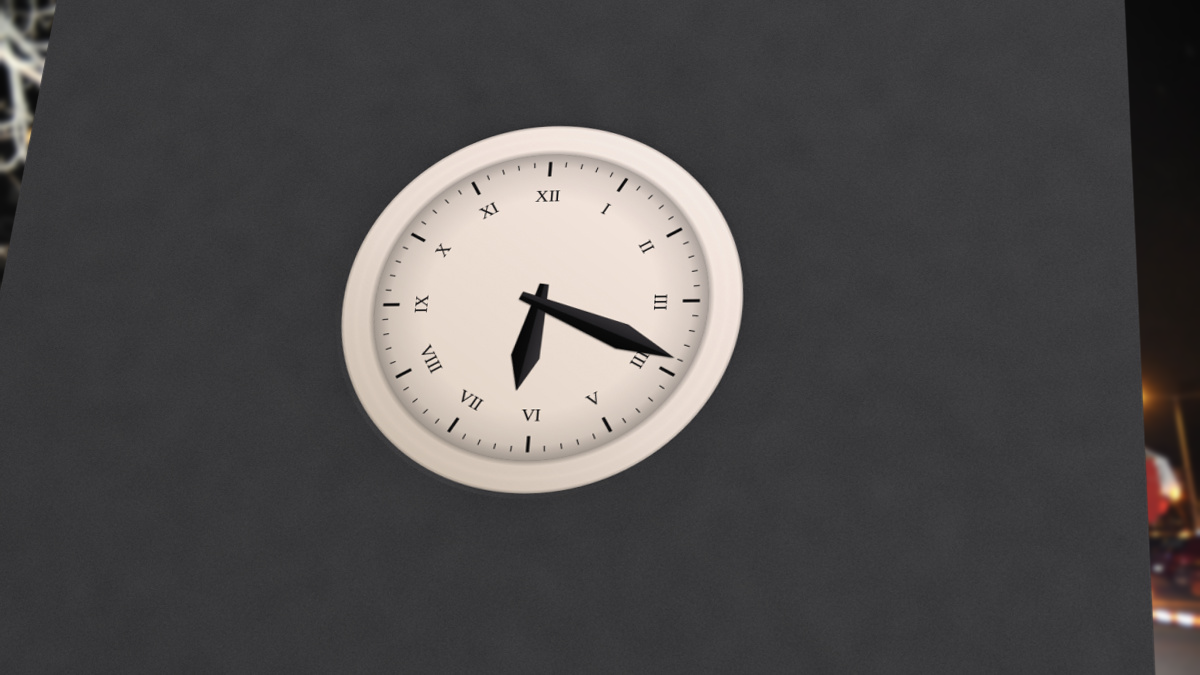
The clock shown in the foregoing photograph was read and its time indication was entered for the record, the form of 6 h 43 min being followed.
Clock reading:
6 h 19 min
